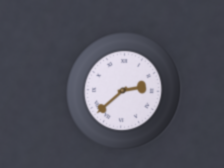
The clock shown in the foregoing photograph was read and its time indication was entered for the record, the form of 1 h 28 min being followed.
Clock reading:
2 h 38 min
